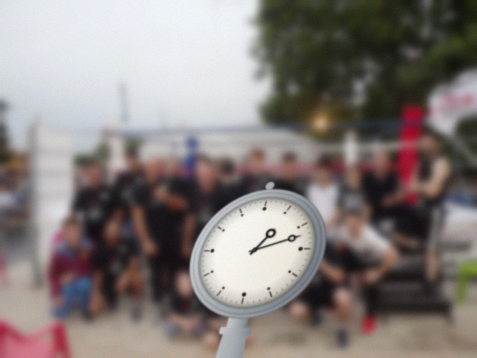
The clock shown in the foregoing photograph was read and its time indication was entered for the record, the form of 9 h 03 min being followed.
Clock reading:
1 h 12 min
